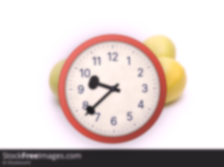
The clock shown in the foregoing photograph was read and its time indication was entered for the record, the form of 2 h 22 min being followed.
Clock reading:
9 h 38 min
